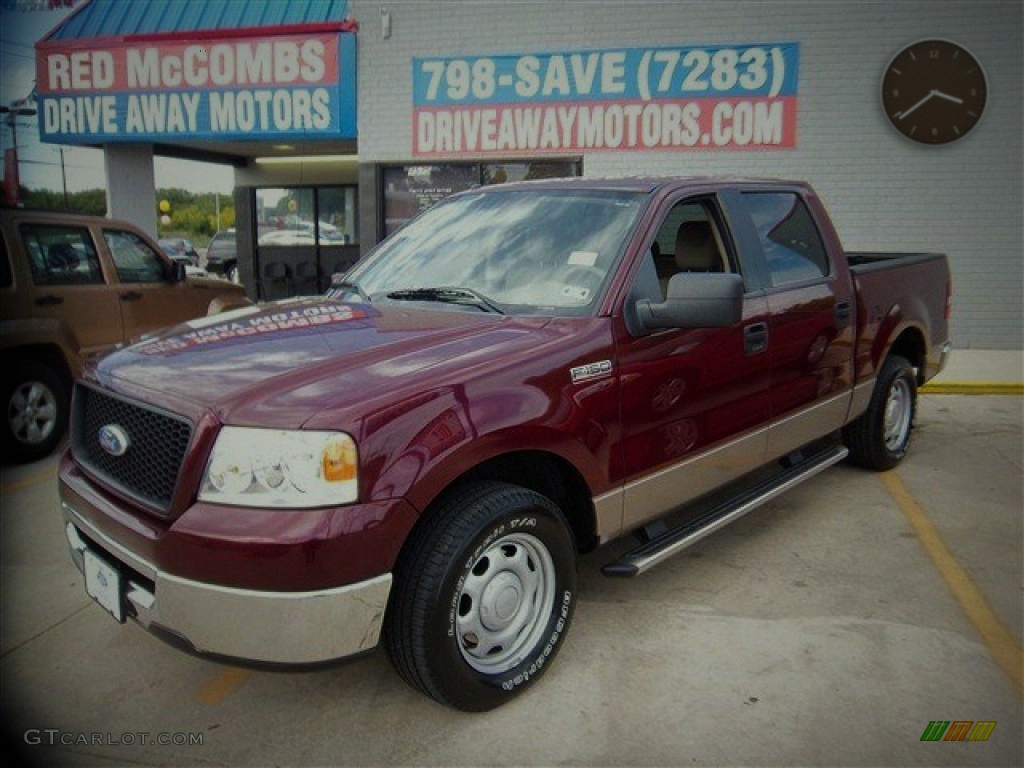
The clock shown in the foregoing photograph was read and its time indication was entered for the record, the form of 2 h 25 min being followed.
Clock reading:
3 h 39 min
